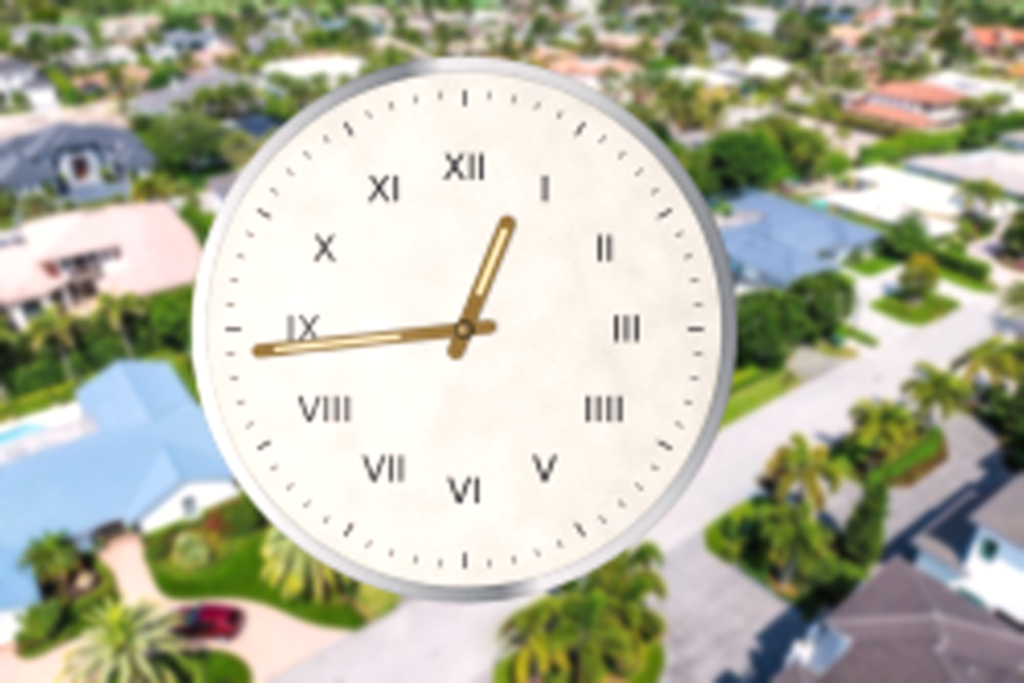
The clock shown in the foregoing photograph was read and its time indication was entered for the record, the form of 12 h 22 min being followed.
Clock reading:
12 h 44 min
